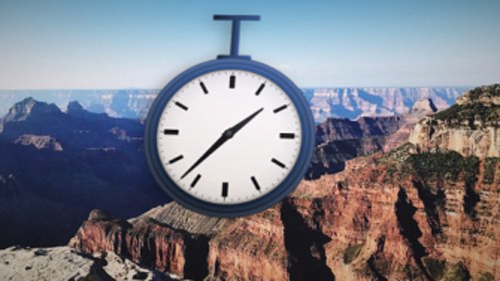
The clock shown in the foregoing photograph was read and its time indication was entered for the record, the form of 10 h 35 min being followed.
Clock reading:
1 h 37 min
